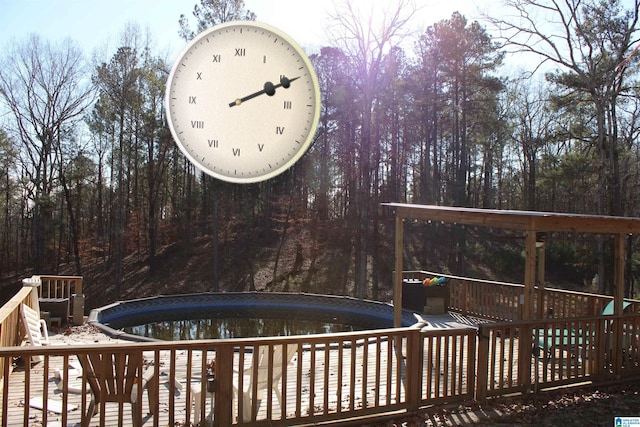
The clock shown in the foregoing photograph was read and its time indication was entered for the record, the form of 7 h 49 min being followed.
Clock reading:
2 h 11 min
